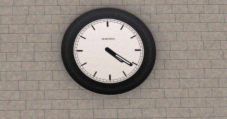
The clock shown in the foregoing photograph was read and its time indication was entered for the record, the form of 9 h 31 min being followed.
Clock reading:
4 h 21 min
